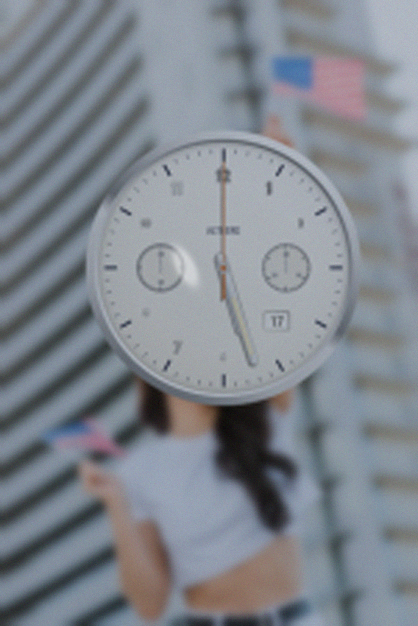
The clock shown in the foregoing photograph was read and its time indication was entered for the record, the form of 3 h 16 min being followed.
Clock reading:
5 h 27 min
